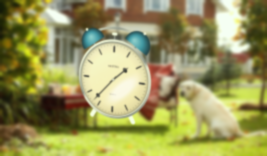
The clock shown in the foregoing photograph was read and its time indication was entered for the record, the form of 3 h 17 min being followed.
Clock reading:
1 h 37 min
